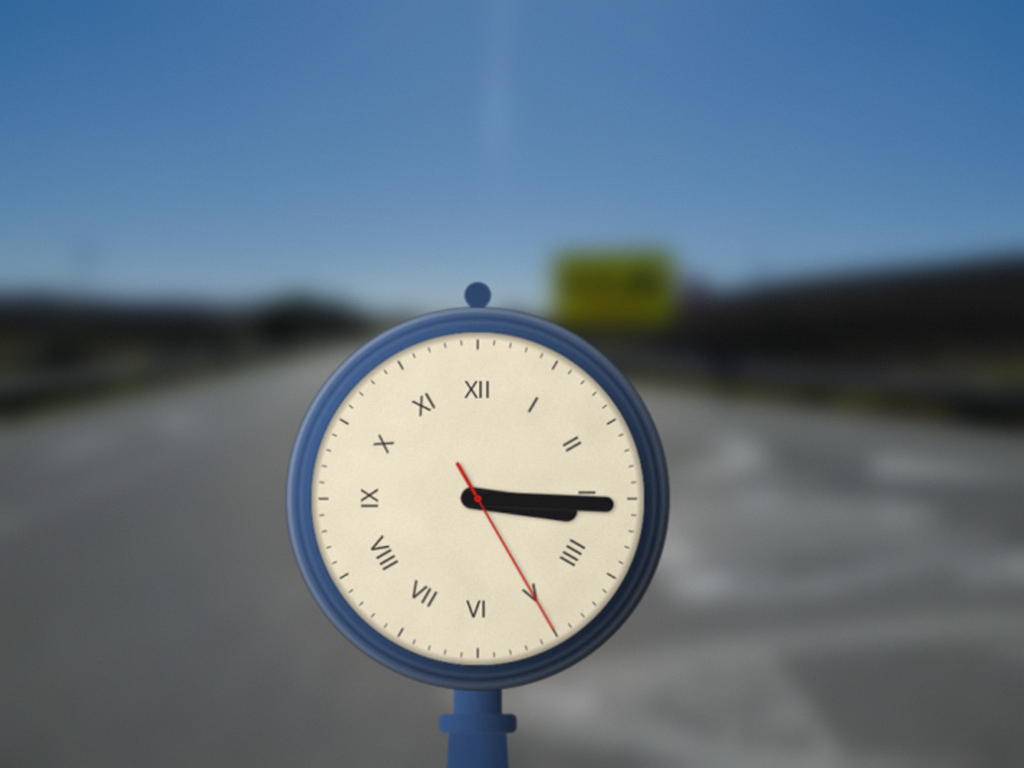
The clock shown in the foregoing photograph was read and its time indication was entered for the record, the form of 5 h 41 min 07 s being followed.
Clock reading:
3 h 15 min 25 s
